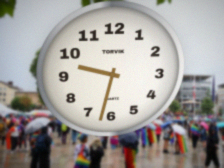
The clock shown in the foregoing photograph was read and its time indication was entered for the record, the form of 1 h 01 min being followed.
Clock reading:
9 h 32 min
